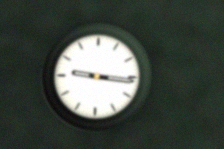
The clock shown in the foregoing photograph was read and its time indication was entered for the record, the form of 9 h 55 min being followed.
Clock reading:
9 h 16 min
